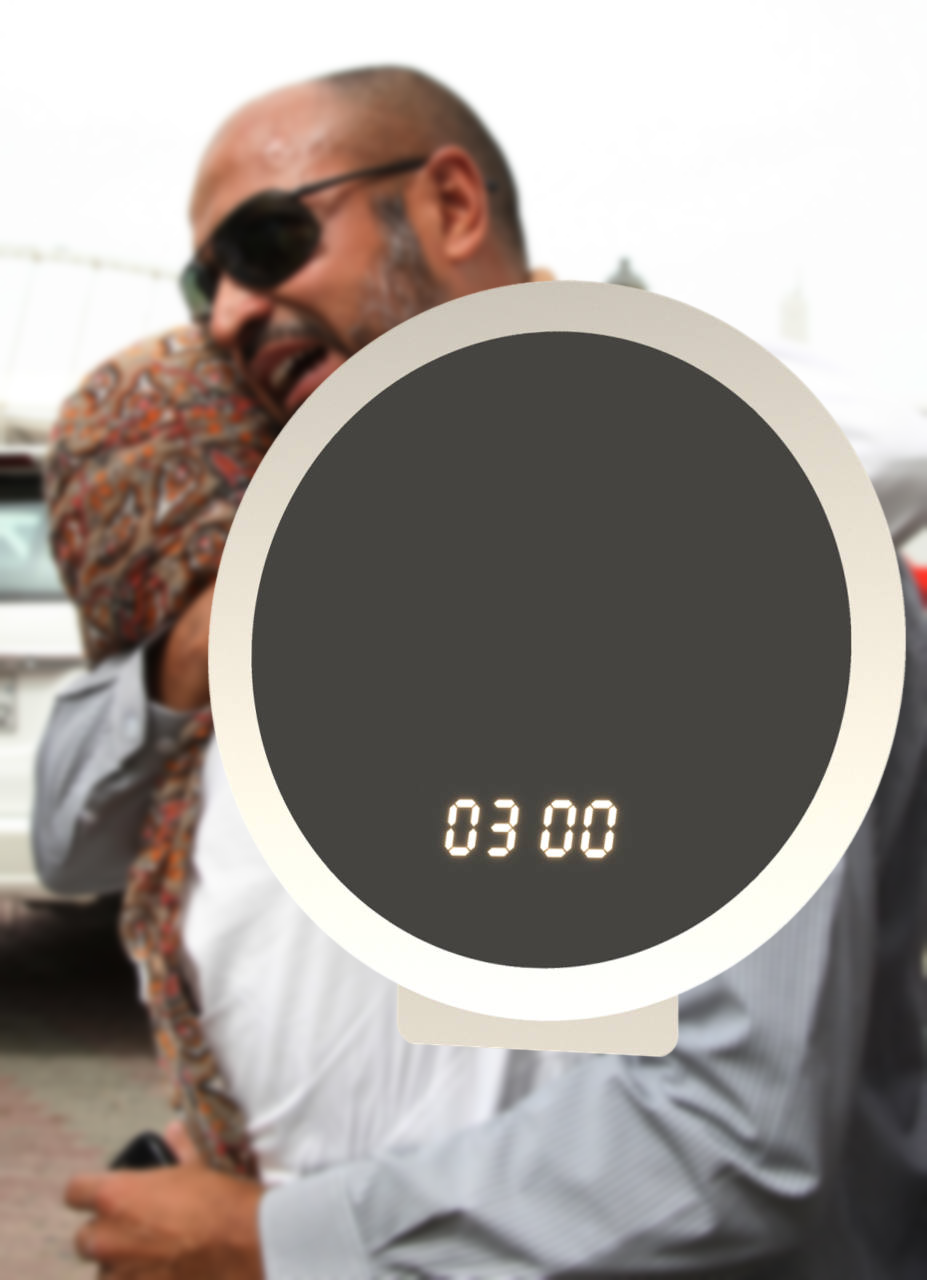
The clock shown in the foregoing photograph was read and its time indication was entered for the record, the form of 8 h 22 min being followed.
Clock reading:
3 h 00 min
